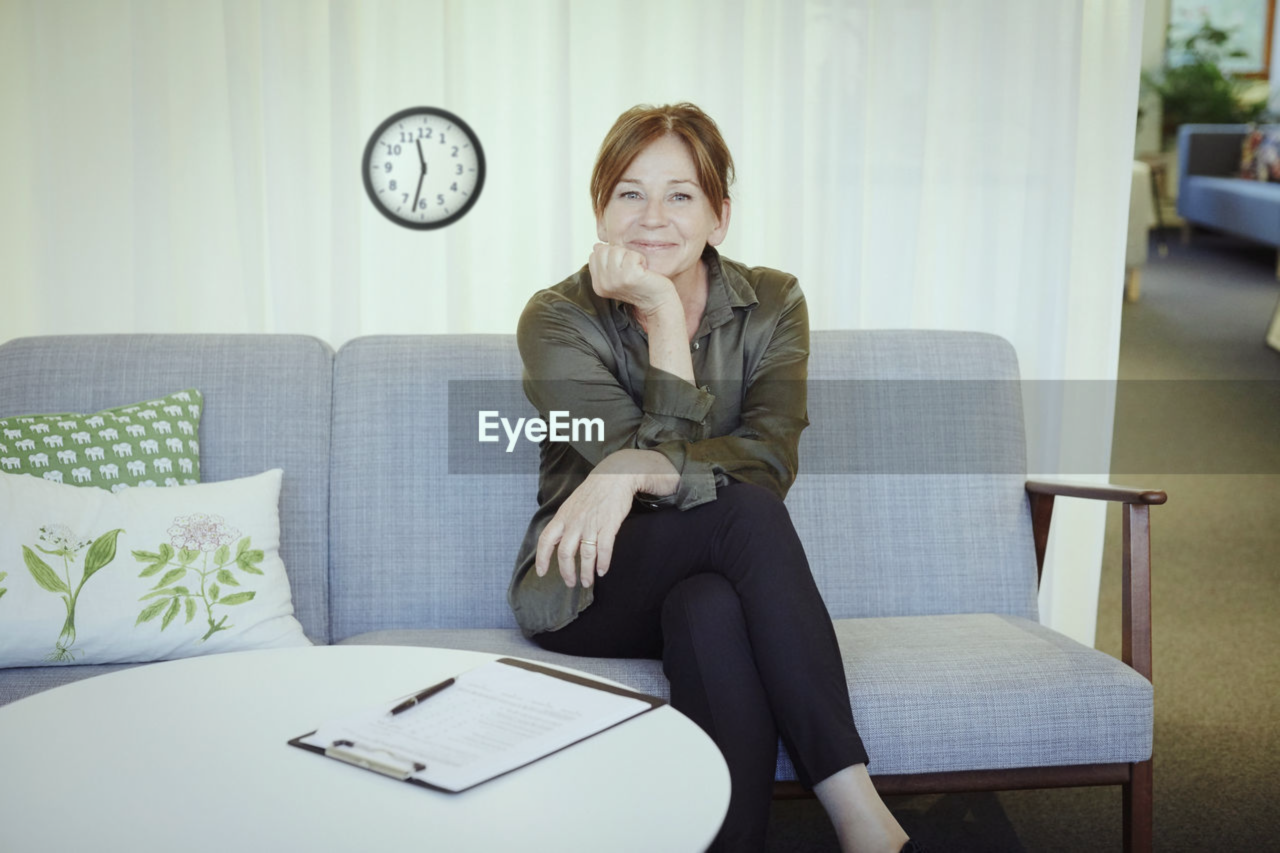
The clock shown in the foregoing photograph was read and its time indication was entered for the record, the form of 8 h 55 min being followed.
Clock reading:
11 h 32 min
